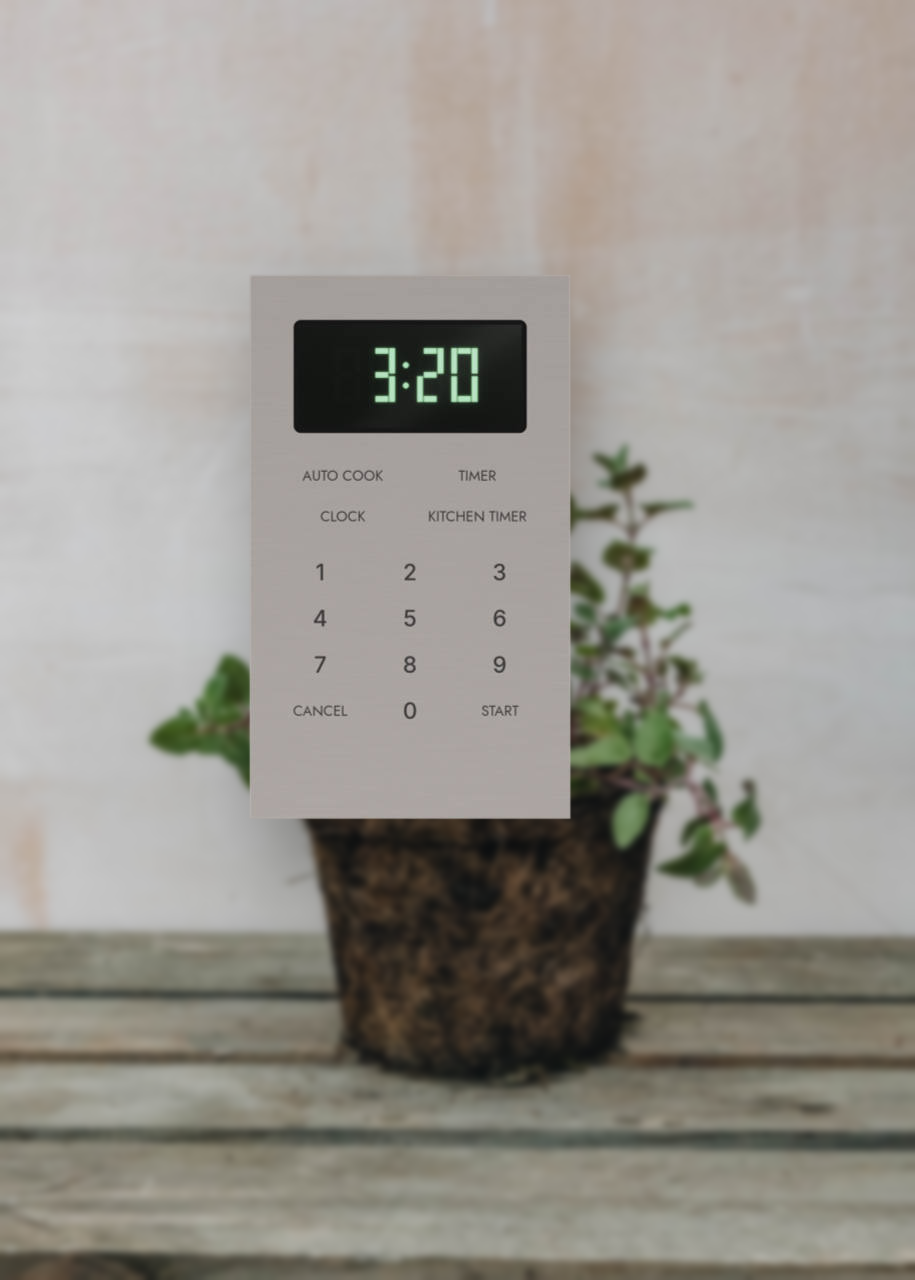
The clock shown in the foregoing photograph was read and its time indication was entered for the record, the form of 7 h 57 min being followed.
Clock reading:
3 h 20 min
